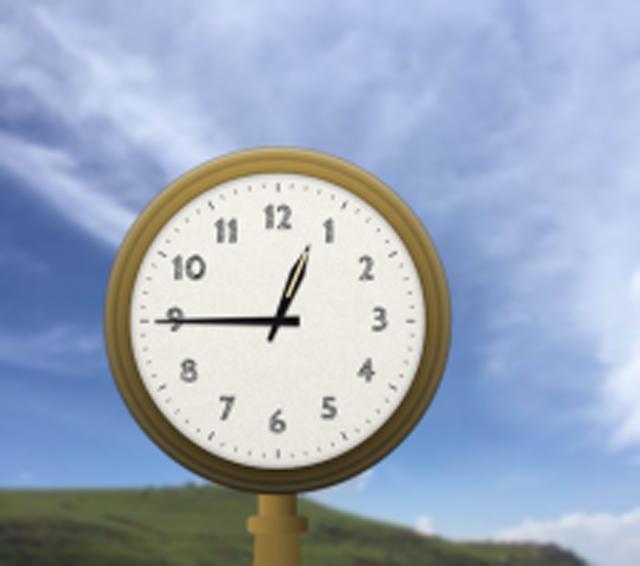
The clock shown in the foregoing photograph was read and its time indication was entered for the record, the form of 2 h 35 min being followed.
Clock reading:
12 h 45 min
